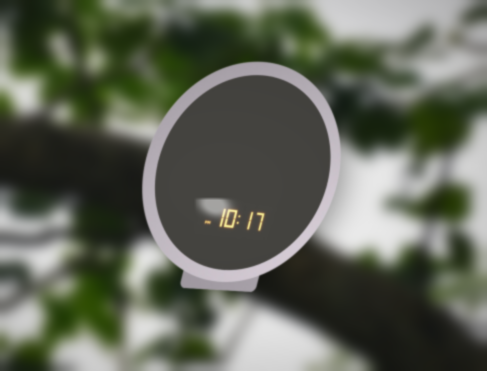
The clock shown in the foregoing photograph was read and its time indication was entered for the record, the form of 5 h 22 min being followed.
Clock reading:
10 h 17 min
